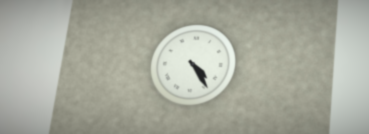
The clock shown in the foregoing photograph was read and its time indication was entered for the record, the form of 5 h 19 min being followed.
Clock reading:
4 h 24 min
